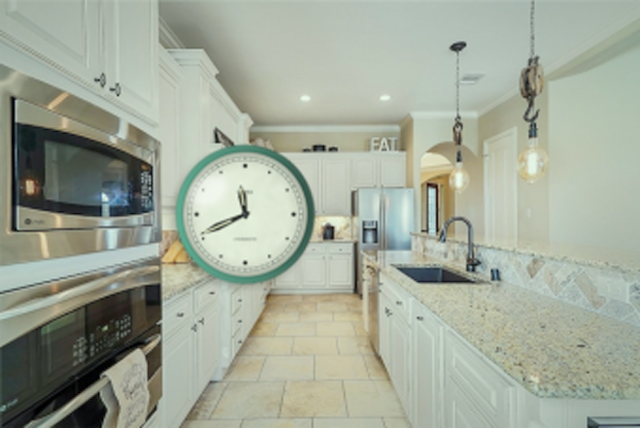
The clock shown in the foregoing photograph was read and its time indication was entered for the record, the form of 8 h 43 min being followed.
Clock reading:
11 h 41 min
